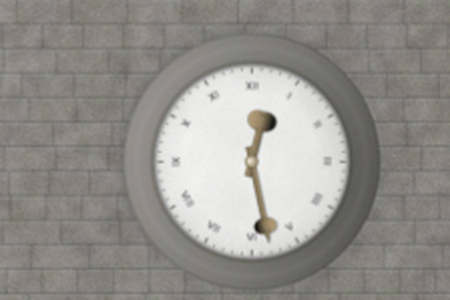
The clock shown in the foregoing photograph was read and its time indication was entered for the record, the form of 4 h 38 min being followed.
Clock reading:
12 h 28 min
